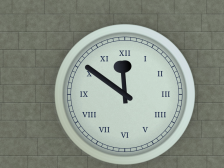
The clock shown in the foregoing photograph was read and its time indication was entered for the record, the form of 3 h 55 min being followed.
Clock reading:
11 h 51 min
